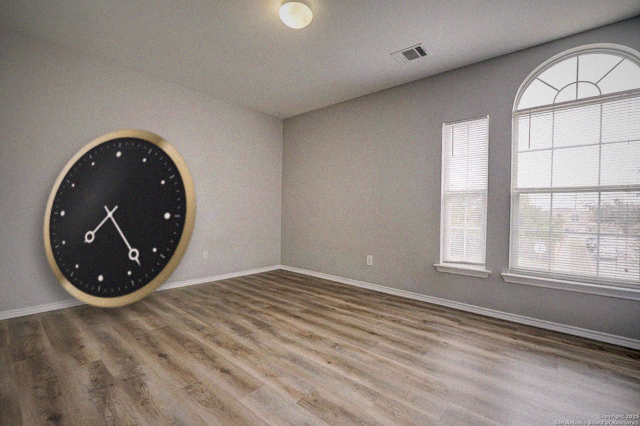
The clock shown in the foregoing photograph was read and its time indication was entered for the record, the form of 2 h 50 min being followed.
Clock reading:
7 h 23 min
